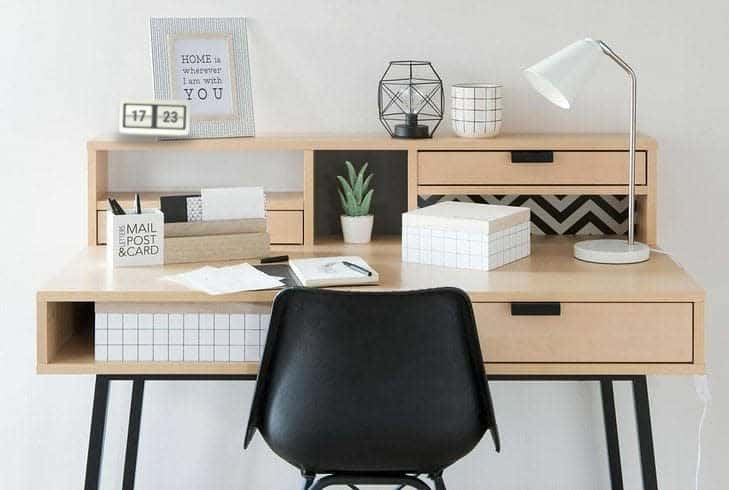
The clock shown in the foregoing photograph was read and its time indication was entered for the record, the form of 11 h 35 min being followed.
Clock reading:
17 h 23 min
